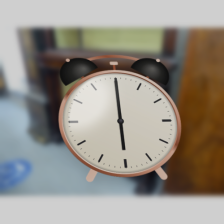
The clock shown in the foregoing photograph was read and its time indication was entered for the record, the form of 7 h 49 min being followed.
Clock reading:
6 h 00 min
